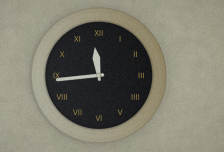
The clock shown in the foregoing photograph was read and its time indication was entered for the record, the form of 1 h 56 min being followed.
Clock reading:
11 h 44 min
